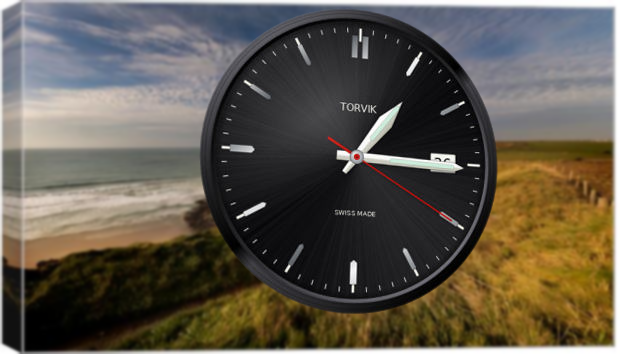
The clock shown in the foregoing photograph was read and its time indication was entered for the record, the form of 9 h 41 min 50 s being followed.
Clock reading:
1 h 15 min 20 s
